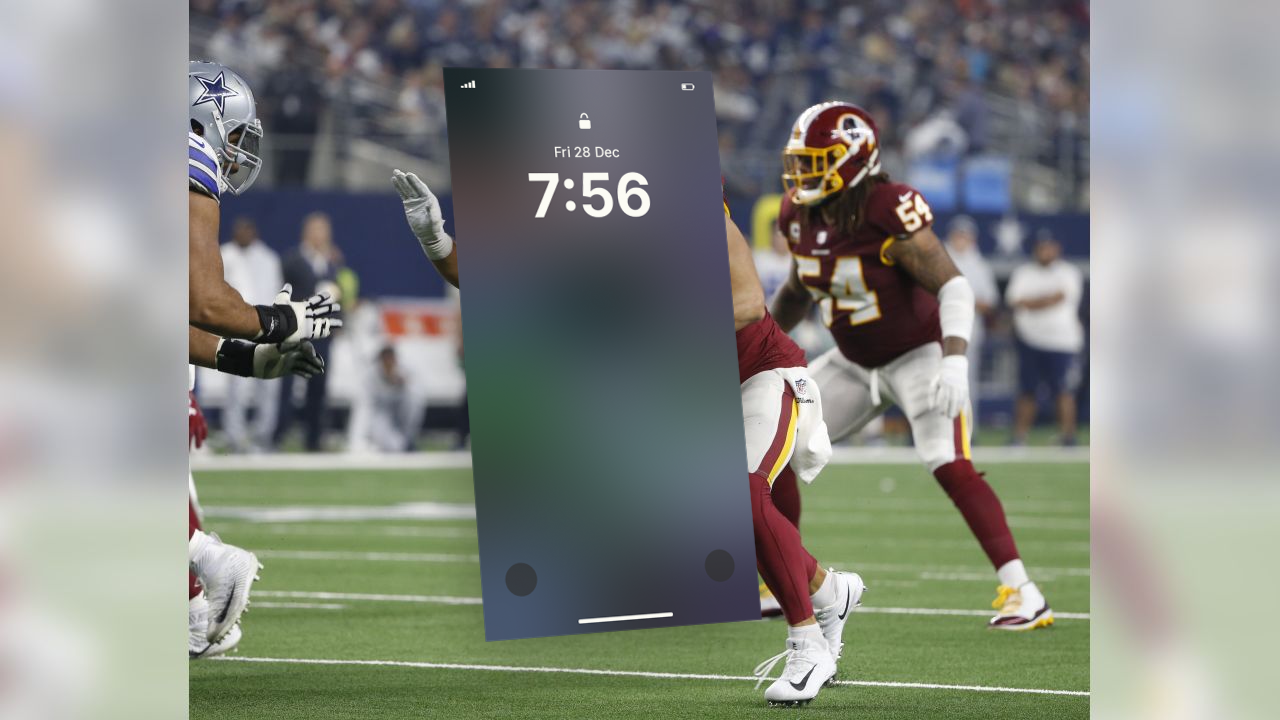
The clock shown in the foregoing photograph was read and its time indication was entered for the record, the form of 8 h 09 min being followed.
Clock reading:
7 h 56 min
